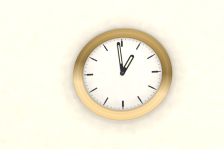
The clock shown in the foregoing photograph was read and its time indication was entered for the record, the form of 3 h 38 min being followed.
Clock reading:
12 h 59 min
